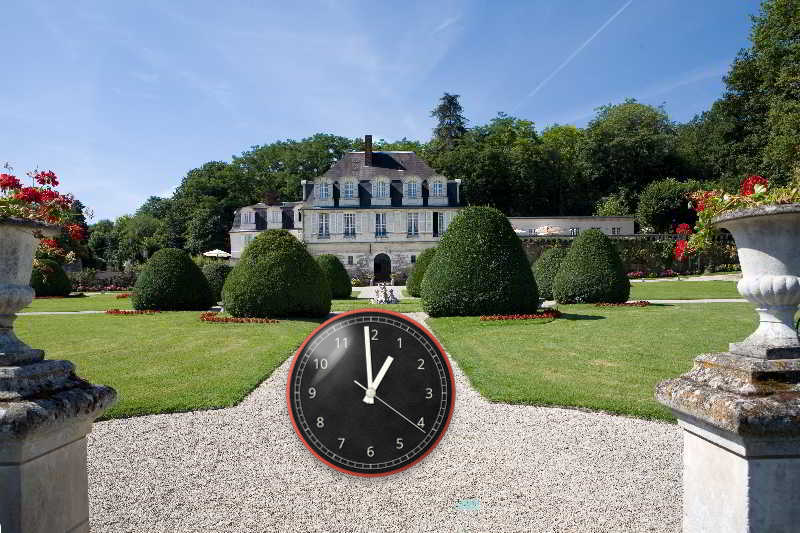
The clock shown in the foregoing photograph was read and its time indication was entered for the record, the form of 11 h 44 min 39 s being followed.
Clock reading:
12 h 59 min 21 s
